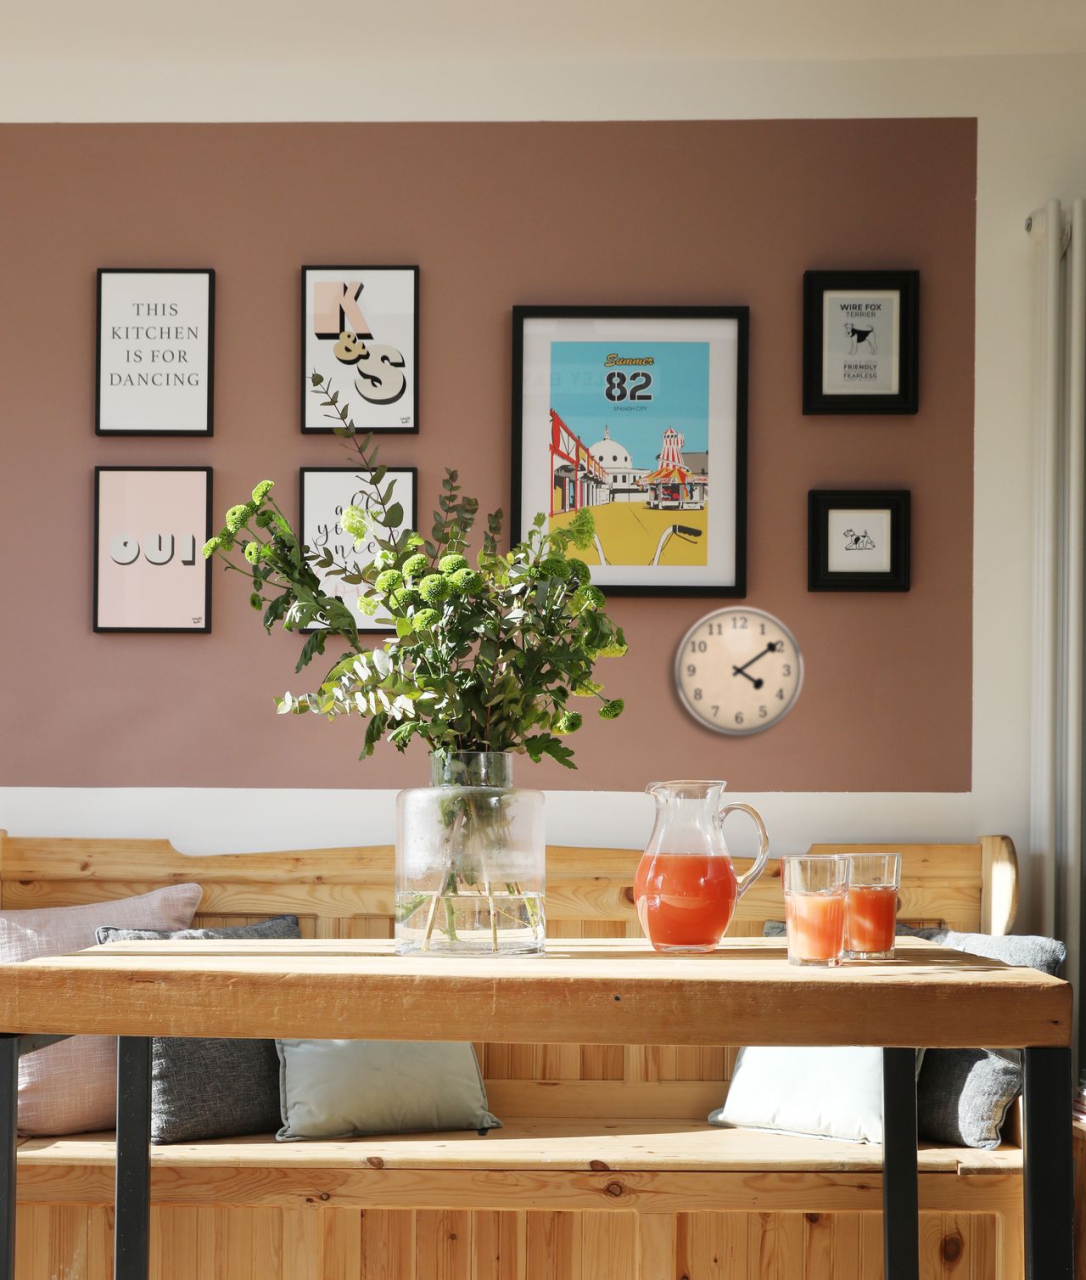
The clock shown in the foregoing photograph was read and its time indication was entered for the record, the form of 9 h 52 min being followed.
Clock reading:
4 h 09 min
